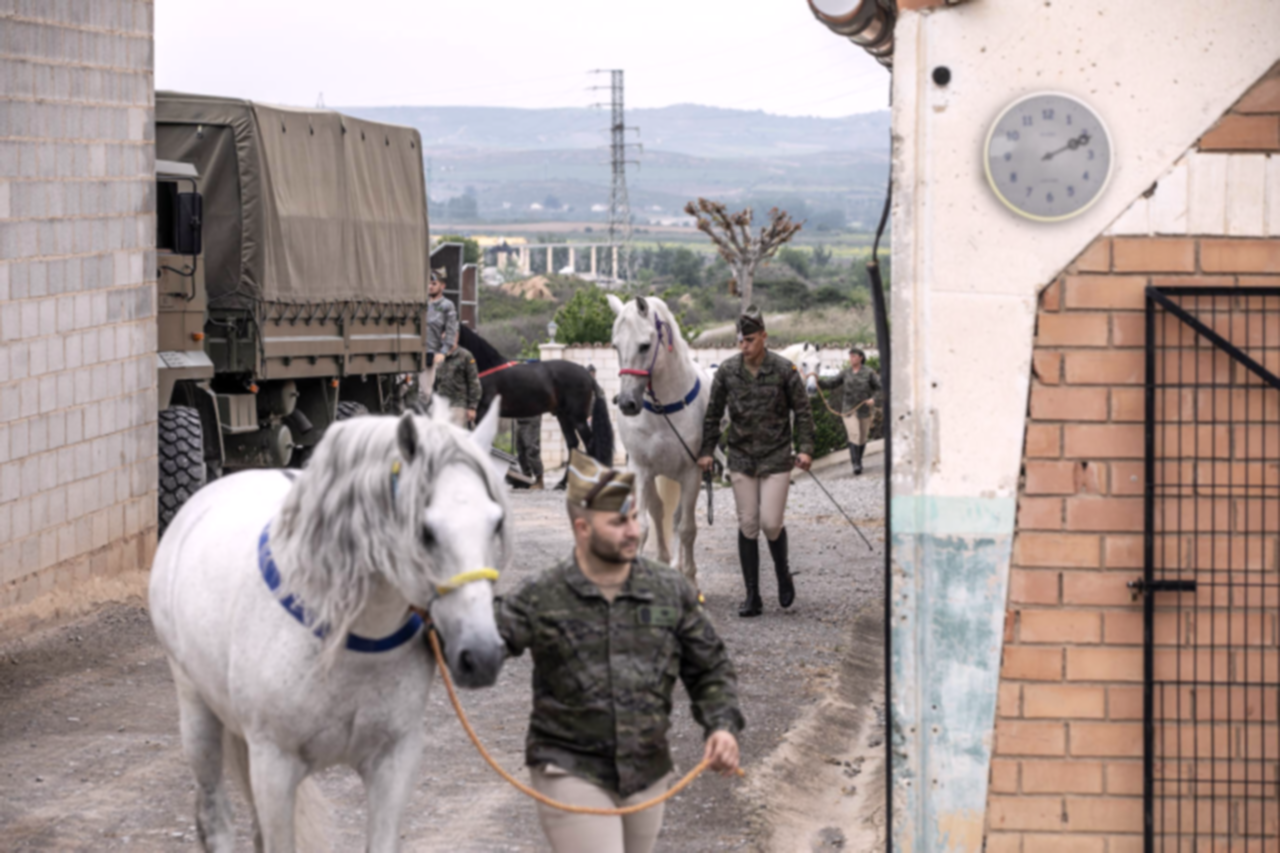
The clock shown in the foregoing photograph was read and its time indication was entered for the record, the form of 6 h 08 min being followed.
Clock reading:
2 h 11 min
